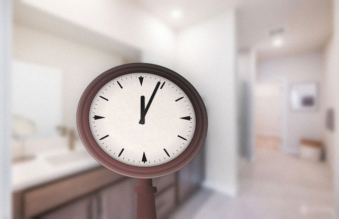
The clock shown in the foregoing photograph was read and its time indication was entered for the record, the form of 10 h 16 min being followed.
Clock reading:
12 h 04 min
